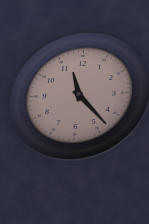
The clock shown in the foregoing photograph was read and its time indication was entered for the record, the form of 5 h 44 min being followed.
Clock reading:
11 h 23 min
